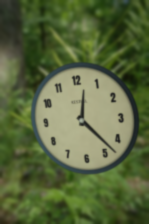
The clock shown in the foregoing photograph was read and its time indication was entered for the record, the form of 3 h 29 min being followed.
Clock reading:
12 h 23 min
